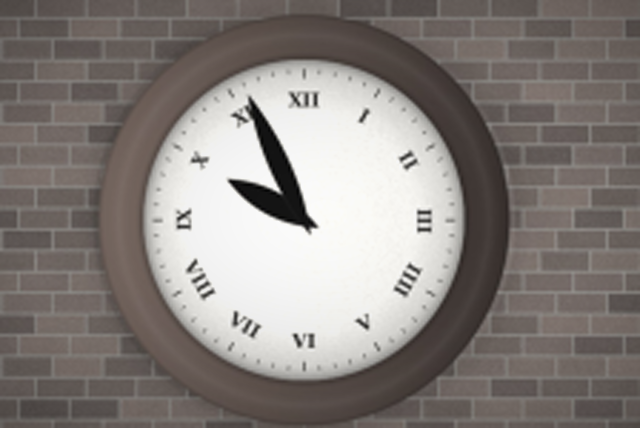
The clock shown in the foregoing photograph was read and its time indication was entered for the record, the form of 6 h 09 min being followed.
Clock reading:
9 h 56 min
